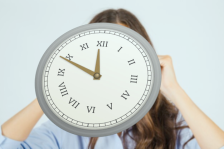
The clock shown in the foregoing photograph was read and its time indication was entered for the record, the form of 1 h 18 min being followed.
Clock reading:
11 h 49 min
